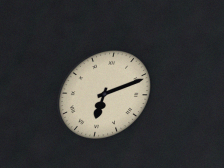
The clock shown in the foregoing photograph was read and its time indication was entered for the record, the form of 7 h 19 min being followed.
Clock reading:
6 h 11 min
